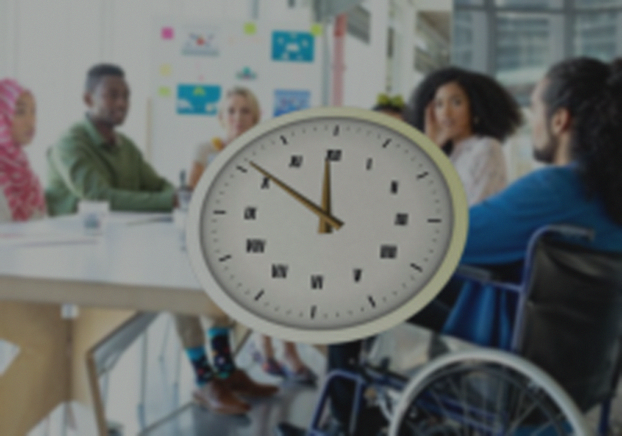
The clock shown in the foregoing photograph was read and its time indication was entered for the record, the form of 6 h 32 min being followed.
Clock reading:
11 h 51 min
